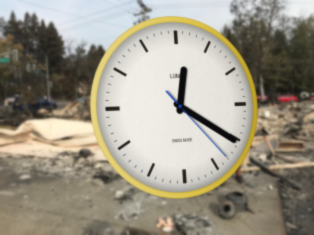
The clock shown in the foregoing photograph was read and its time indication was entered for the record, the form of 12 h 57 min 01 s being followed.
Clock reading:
12 h 20 min 23 s
